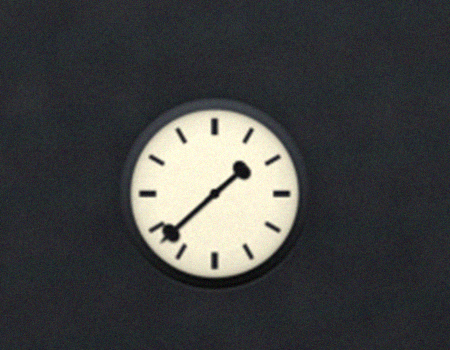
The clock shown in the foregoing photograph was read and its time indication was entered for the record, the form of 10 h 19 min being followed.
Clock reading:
1 h 38 min
